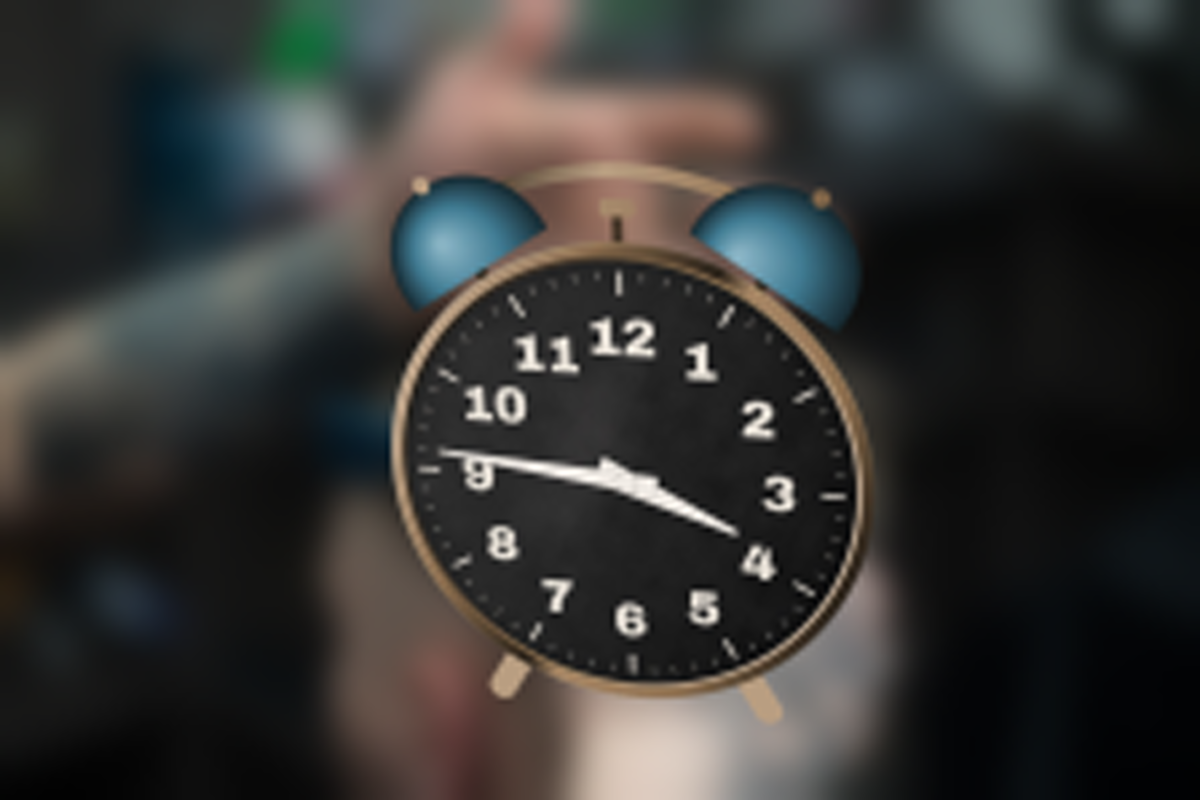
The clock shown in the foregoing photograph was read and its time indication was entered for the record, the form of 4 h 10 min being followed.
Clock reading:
3 h 46 min
